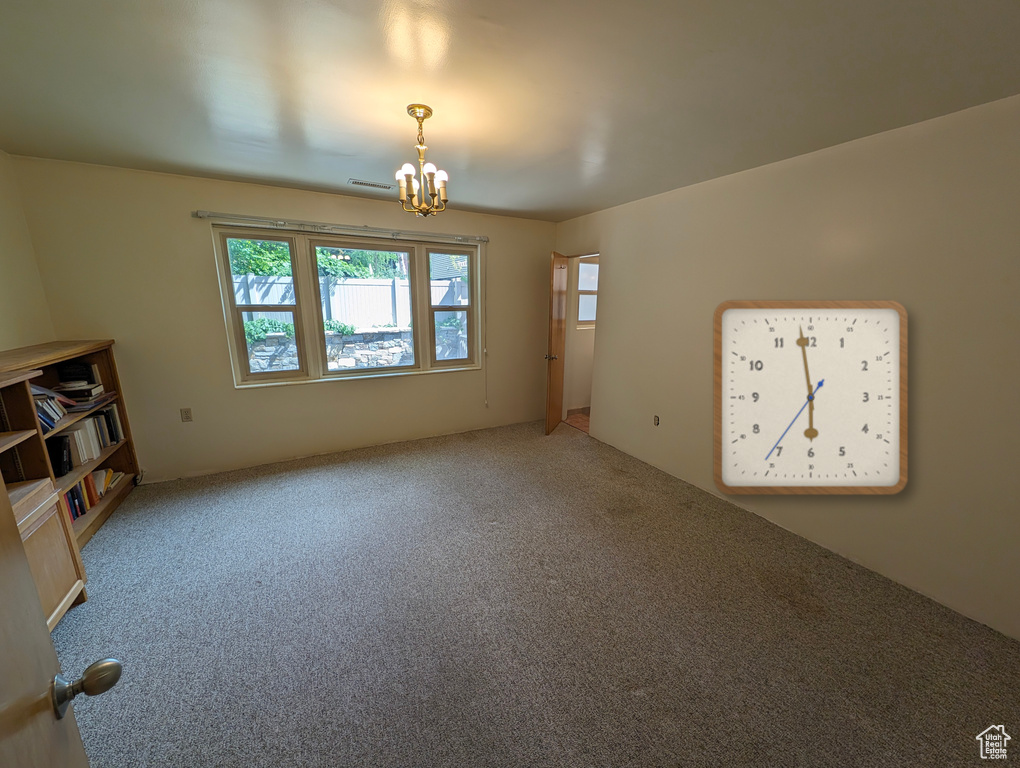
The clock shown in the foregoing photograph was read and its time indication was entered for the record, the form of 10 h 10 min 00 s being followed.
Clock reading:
5 h 58 min 36 s
